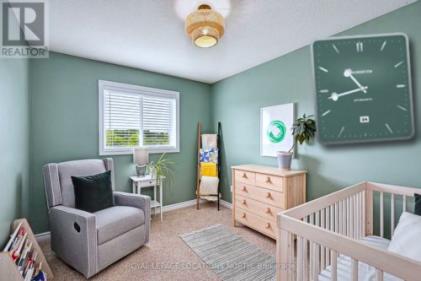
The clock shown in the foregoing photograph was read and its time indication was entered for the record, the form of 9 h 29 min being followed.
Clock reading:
10 h 43 min
